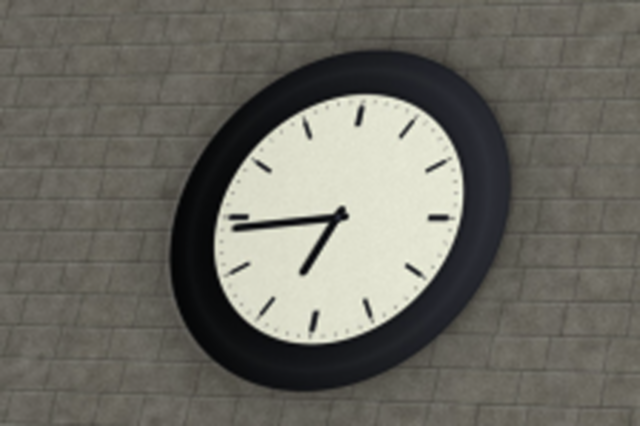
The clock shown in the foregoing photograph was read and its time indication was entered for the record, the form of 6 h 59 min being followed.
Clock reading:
6 h 44 min
